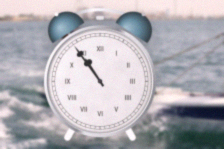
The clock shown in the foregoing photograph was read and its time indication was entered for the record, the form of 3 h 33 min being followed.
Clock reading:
10 h 54 min
